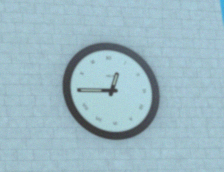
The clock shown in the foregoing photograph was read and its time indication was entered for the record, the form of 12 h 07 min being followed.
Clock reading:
12 h 45 min
